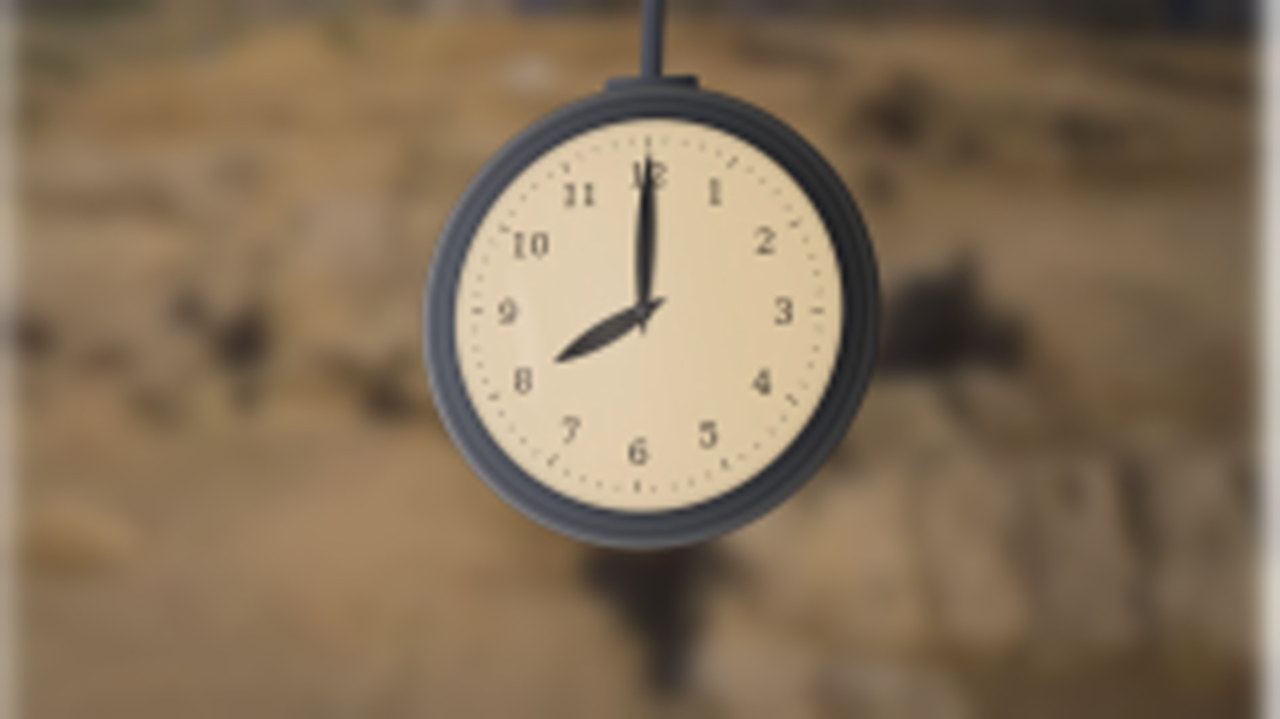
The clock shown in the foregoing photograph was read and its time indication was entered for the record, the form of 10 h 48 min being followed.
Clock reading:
8 h 00 min
